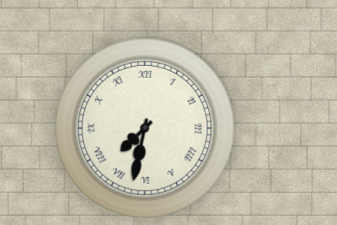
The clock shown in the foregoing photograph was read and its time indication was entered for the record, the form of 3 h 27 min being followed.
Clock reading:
7 h 32 min
